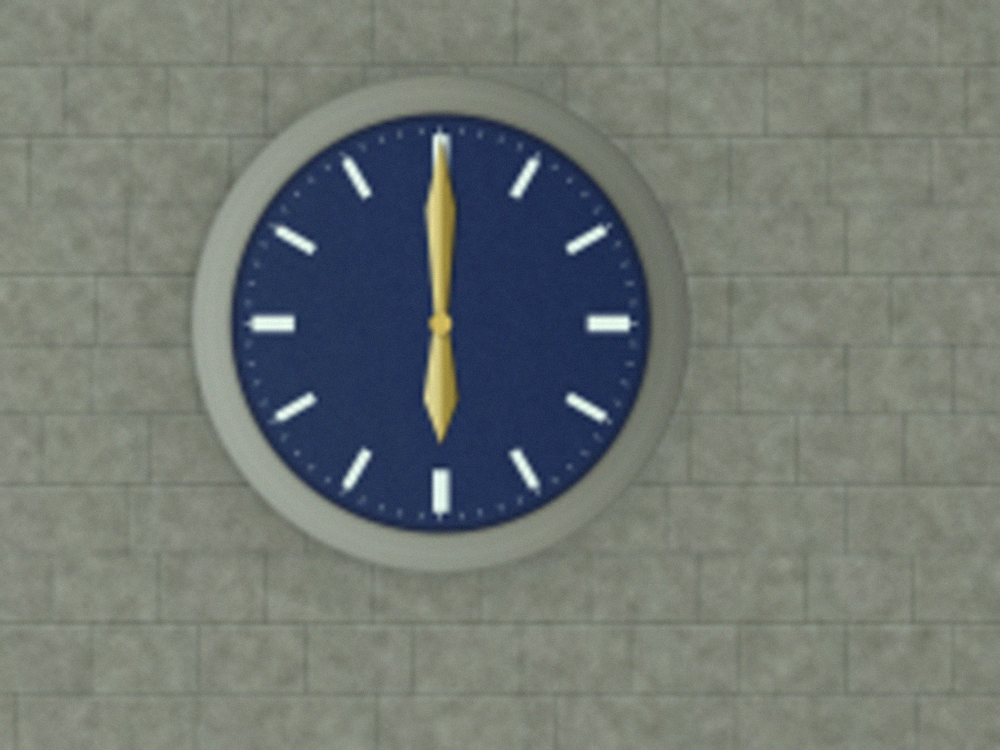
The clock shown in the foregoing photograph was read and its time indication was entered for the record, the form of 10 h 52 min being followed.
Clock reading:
6 h 00 min
